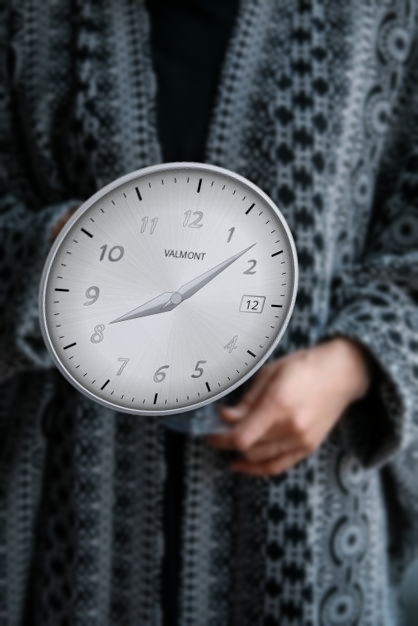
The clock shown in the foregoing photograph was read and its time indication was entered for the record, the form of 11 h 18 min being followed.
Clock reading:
8 h 08 min
